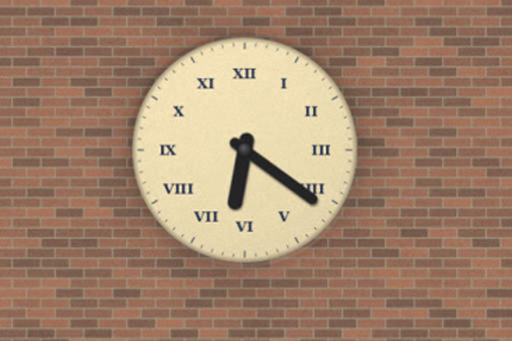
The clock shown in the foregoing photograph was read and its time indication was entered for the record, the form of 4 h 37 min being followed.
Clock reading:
6 h 21 min
